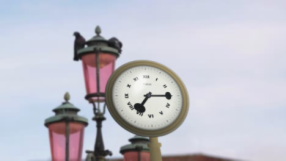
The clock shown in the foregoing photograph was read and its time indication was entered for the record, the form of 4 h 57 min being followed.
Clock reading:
7 h 15 min
